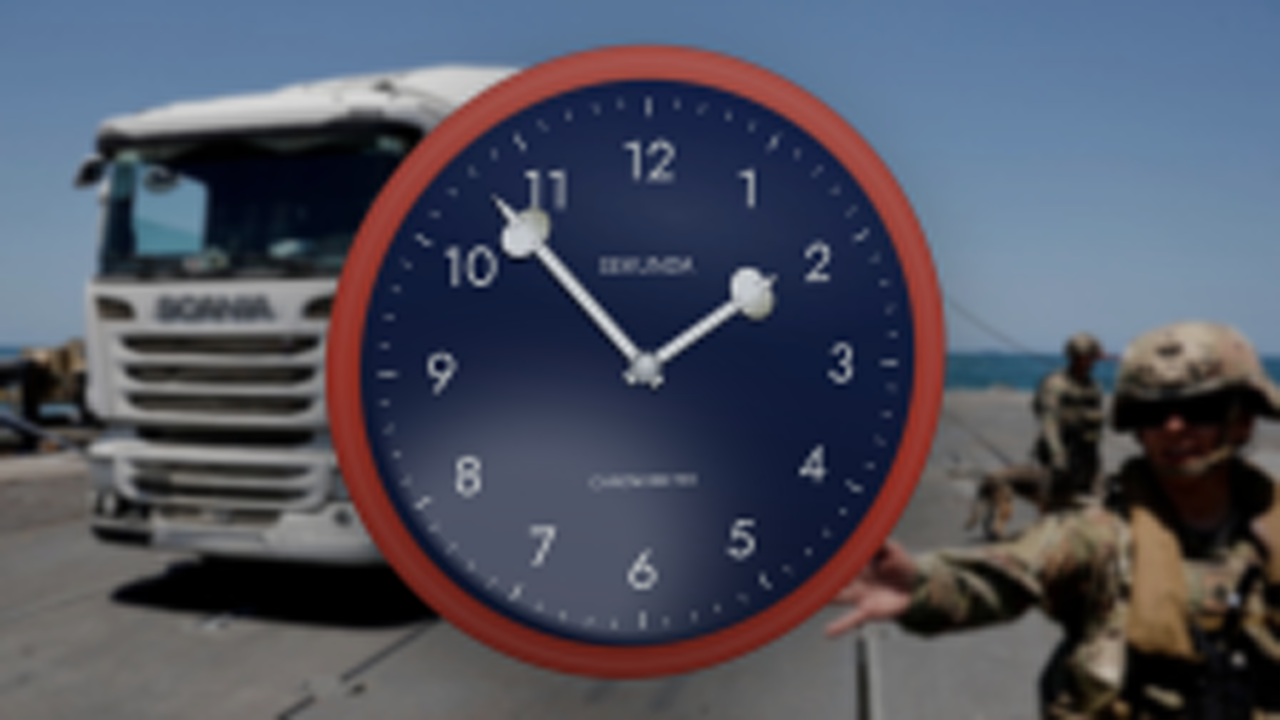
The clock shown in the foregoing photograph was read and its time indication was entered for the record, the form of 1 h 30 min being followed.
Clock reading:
1 h 53 min
